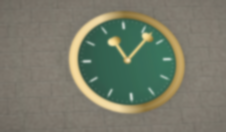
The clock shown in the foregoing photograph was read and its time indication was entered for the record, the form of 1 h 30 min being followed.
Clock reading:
11 h 07 min
